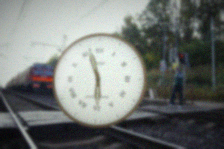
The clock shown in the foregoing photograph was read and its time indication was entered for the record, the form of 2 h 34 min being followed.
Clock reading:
5 h 57 min
